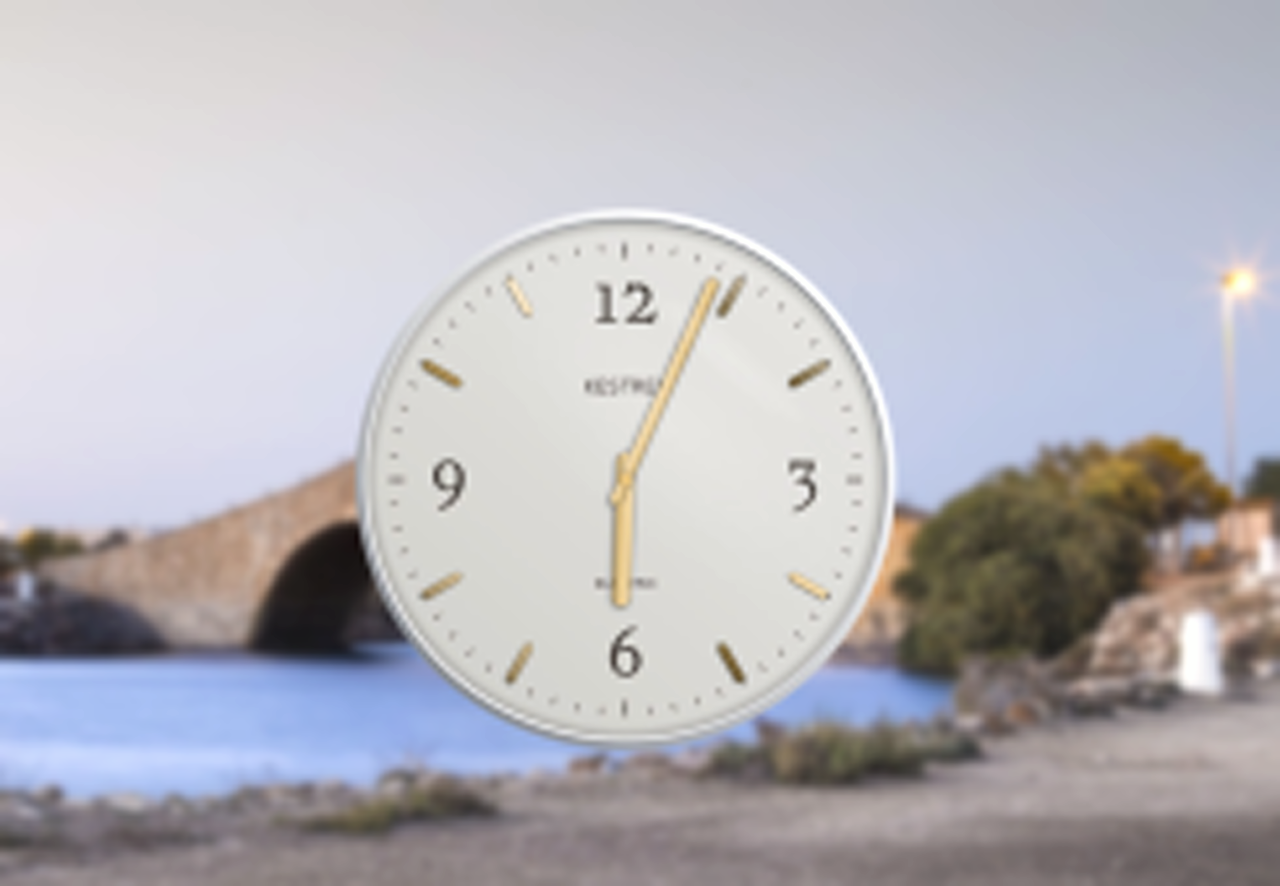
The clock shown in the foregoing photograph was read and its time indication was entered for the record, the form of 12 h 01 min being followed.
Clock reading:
6 h 04 min
